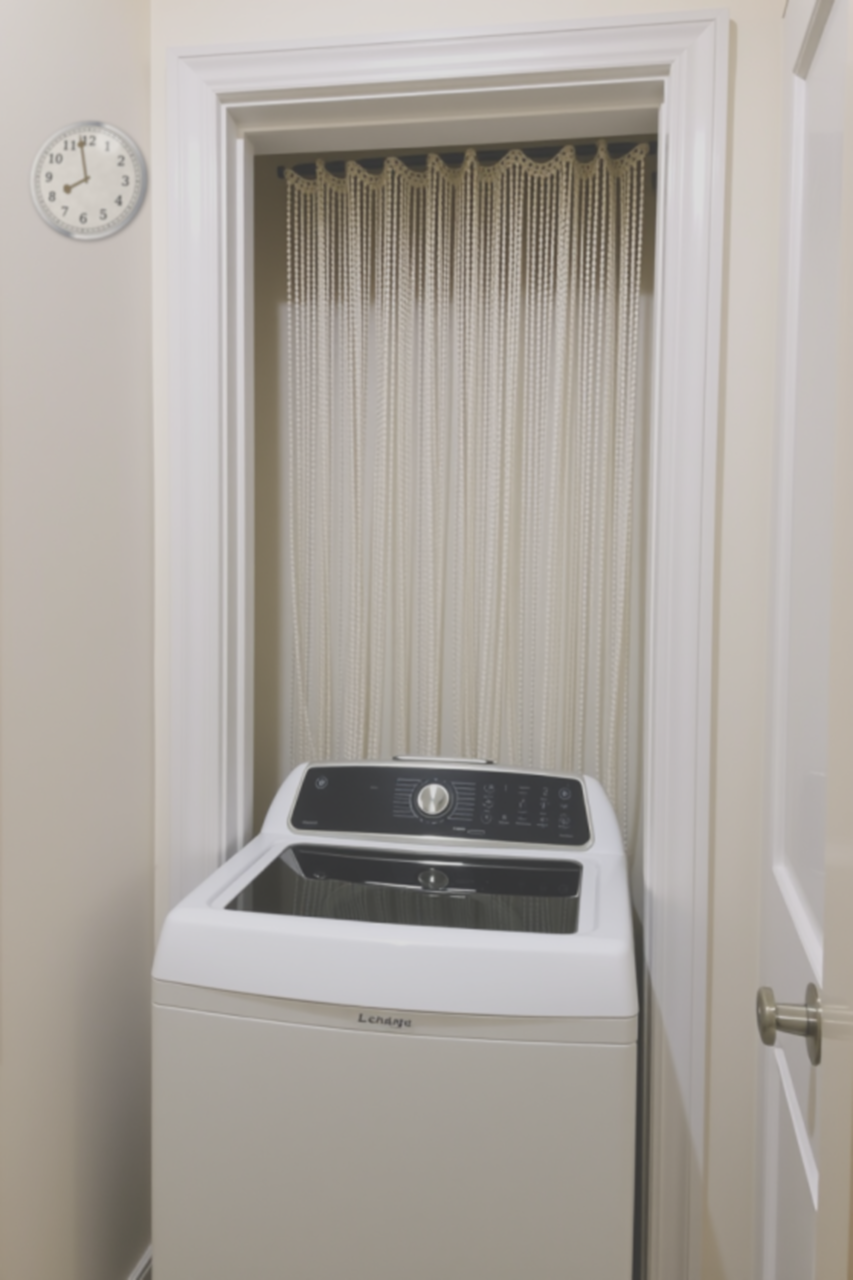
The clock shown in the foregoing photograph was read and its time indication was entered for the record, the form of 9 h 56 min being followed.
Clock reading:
7 h 58 min
